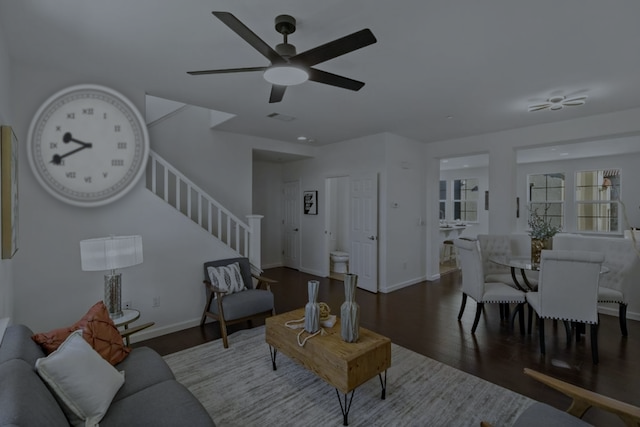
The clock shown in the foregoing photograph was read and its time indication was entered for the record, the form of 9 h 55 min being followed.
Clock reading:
9 h 41 min
